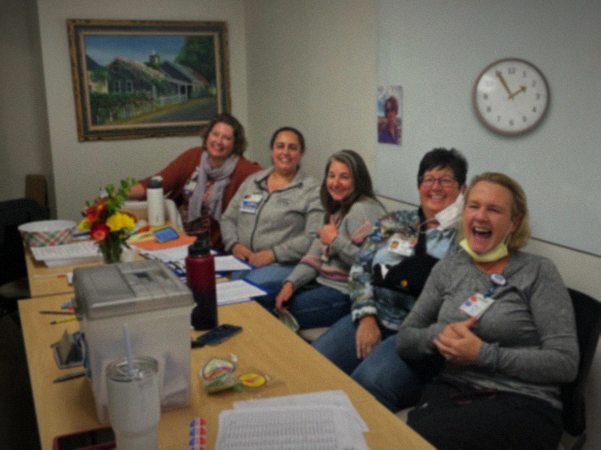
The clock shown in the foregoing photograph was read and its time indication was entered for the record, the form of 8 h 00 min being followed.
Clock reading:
1 h 55 min
